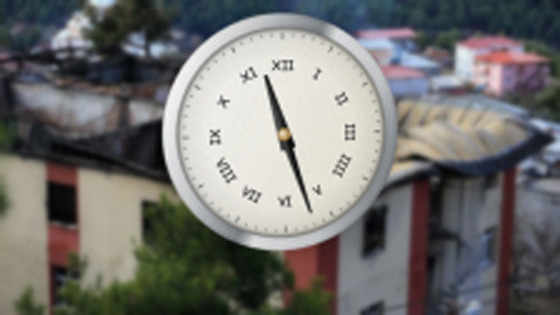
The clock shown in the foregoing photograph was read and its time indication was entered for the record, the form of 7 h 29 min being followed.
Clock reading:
11 h 27 min
